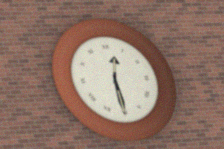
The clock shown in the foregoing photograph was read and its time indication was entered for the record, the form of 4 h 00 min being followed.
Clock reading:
12 h 30 min
